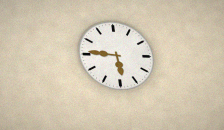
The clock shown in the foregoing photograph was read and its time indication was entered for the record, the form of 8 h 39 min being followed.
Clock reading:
5 h 46 min
